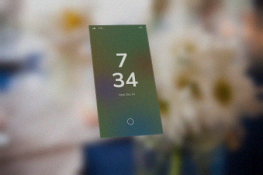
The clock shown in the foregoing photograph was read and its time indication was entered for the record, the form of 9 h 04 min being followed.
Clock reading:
7 h 34 min
